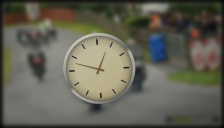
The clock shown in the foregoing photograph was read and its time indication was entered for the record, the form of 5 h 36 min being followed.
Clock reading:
12 h 48 min
